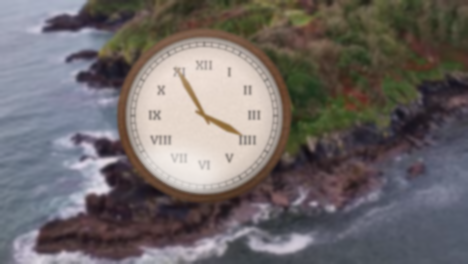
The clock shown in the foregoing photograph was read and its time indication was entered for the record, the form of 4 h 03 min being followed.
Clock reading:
3 h 55 min
